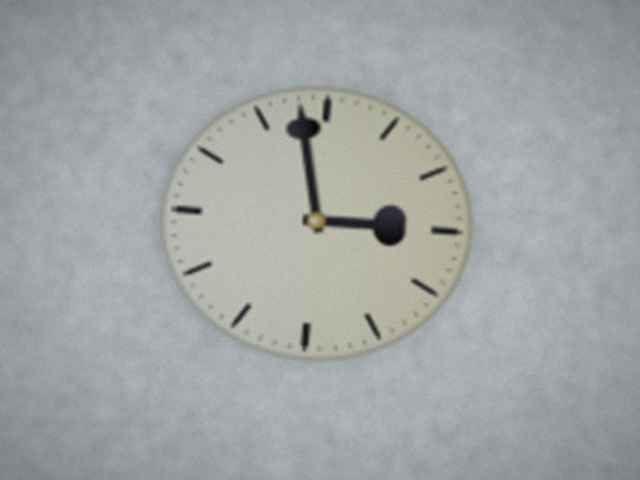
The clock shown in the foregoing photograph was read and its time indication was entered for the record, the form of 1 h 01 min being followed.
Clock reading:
2 h 58 min
